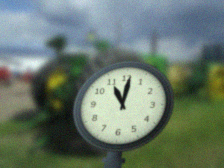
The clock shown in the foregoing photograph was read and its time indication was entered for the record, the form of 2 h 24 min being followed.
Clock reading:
11 h 01 min
